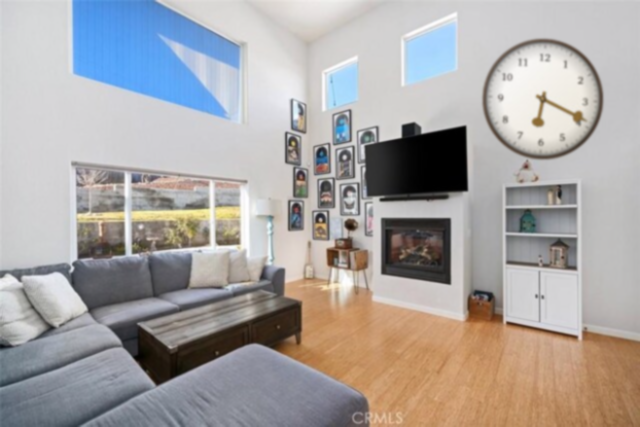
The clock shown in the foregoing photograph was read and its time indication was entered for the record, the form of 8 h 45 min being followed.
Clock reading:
6 h 19 min
